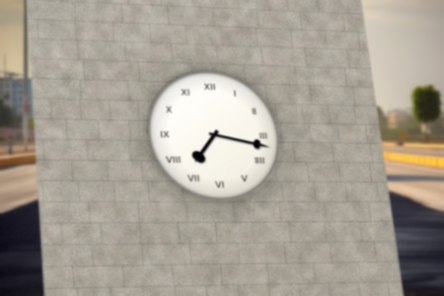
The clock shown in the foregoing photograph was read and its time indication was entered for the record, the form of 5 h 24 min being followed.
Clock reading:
7 h 17 min
